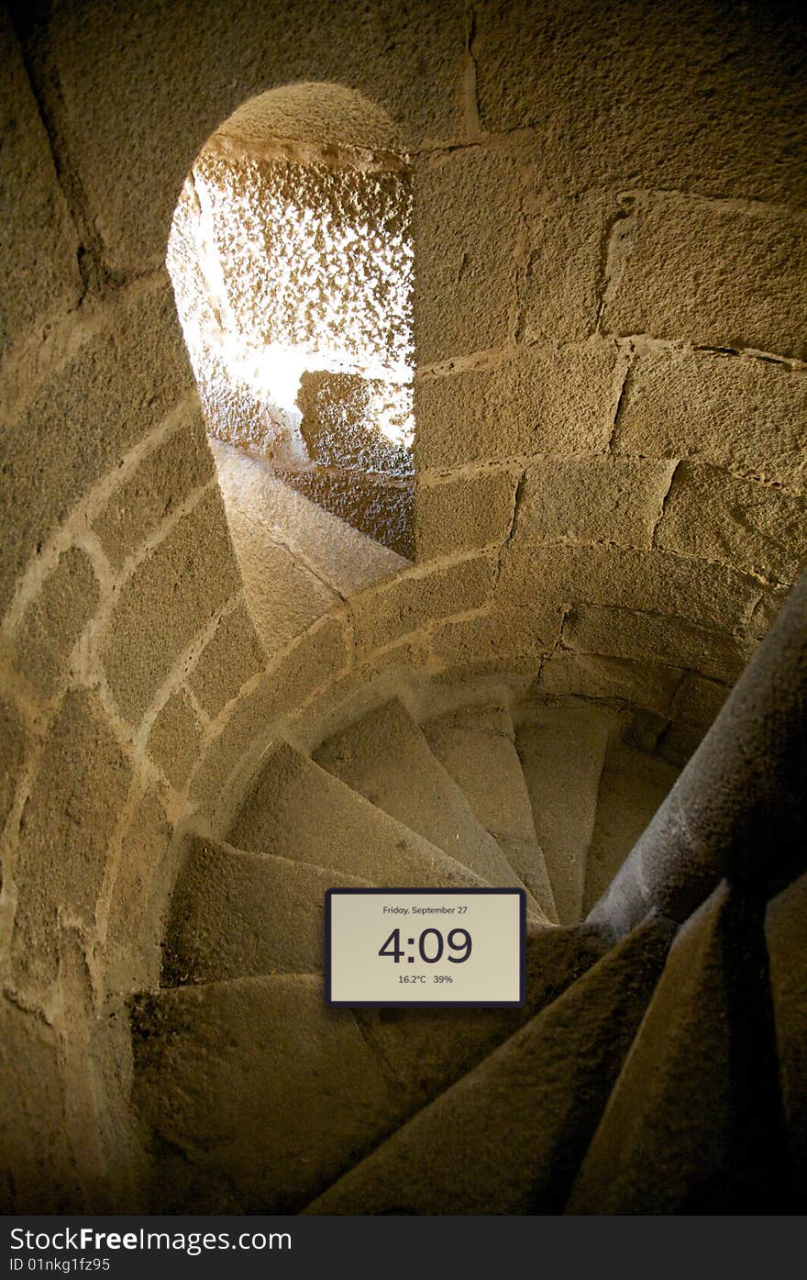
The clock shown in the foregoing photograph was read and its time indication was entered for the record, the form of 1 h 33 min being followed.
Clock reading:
4 h 09 min
